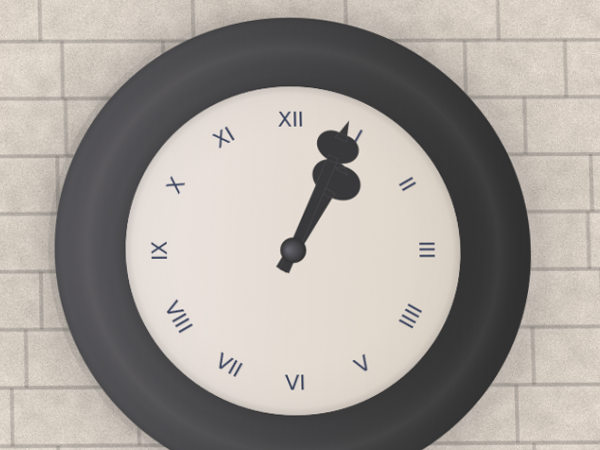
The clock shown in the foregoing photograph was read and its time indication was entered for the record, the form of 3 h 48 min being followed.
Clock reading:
1 h 04 min
